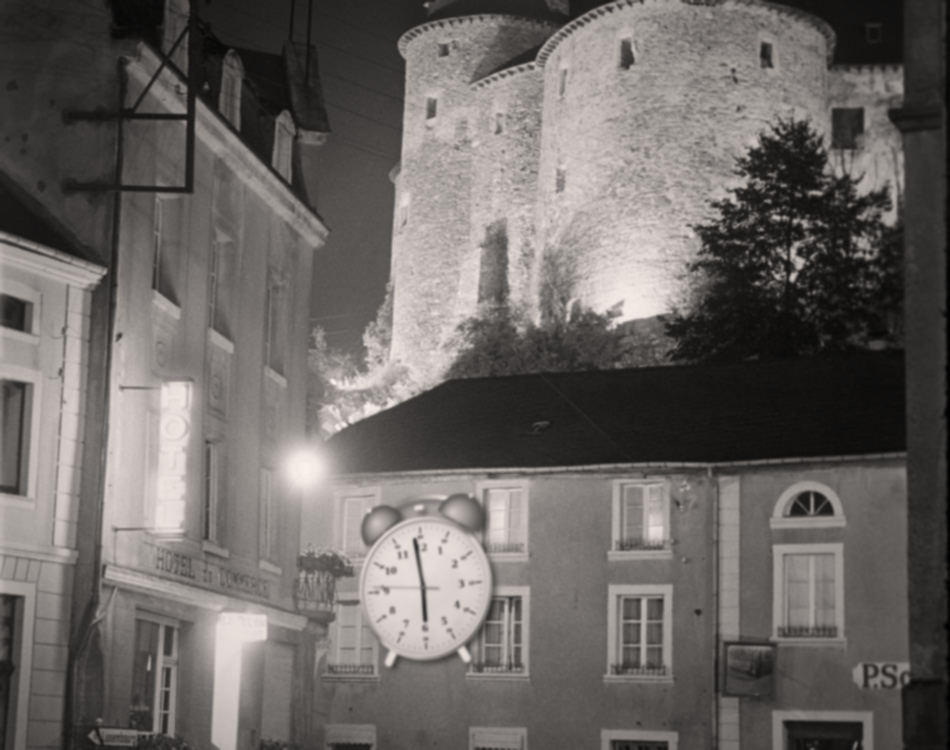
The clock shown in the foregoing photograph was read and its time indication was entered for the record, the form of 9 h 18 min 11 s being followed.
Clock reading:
5 h 58 min 46 s
